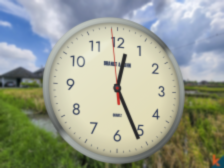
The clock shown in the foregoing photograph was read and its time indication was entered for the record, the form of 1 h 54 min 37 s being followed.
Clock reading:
12 h 25 min 59 s
